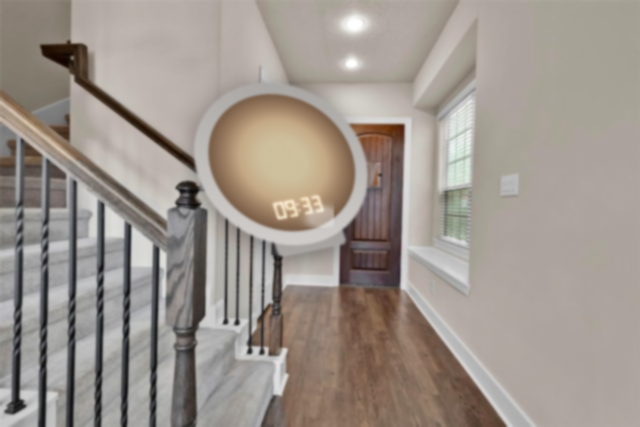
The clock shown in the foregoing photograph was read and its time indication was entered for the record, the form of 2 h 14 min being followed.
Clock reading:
9 h 33 min
